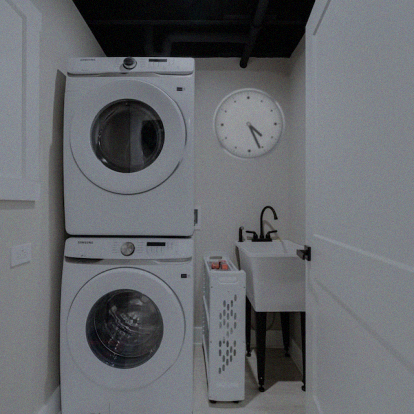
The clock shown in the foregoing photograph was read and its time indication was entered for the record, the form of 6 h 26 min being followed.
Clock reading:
4 h 26 min
